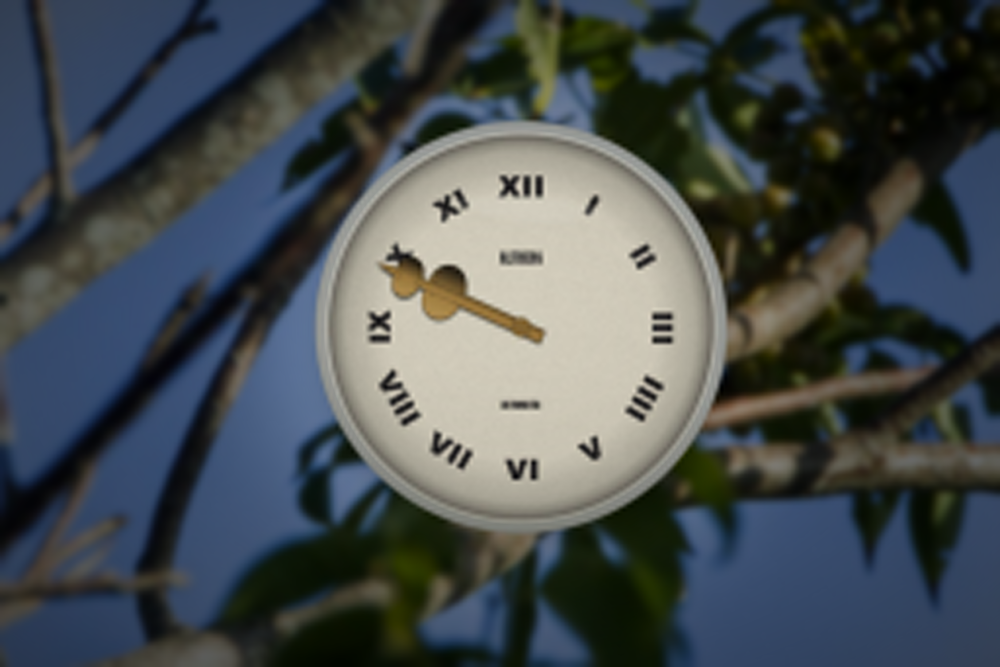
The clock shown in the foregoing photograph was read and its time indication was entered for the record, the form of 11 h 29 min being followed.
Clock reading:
9 h 49 min
